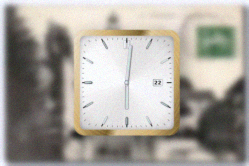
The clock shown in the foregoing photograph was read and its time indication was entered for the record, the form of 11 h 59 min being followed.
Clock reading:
6 h 01 min
